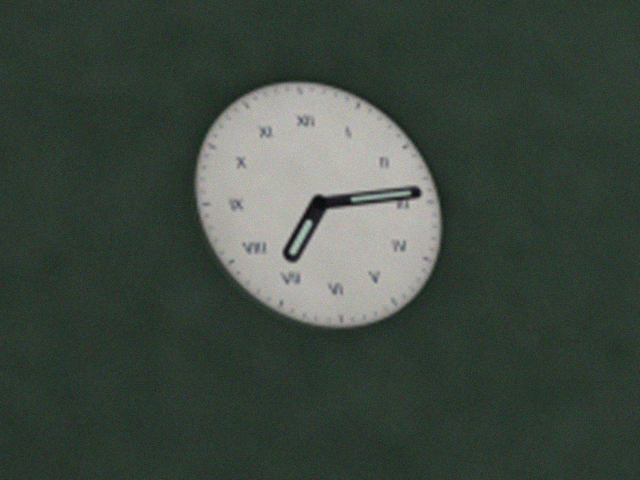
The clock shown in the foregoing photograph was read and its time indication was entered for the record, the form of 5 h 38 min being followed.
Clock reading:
7 h 14 min
